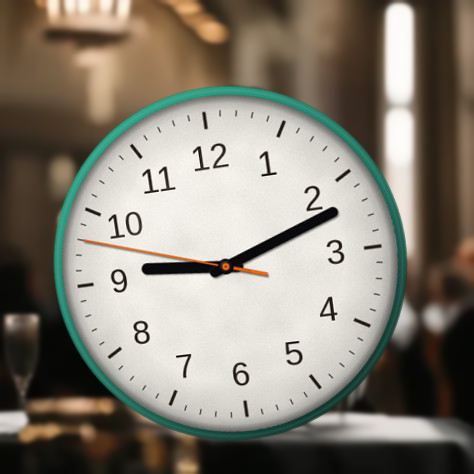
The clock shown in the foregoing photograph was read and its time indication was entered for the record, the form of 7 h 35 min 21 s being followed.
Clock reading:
9 h 11 min 48 s
